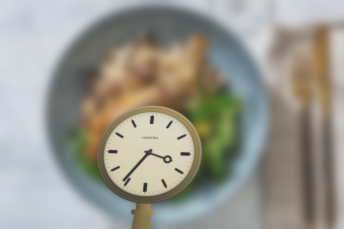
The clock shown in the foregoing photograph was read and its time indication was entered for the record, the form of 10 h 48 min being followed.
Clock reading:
3 h 36 min
